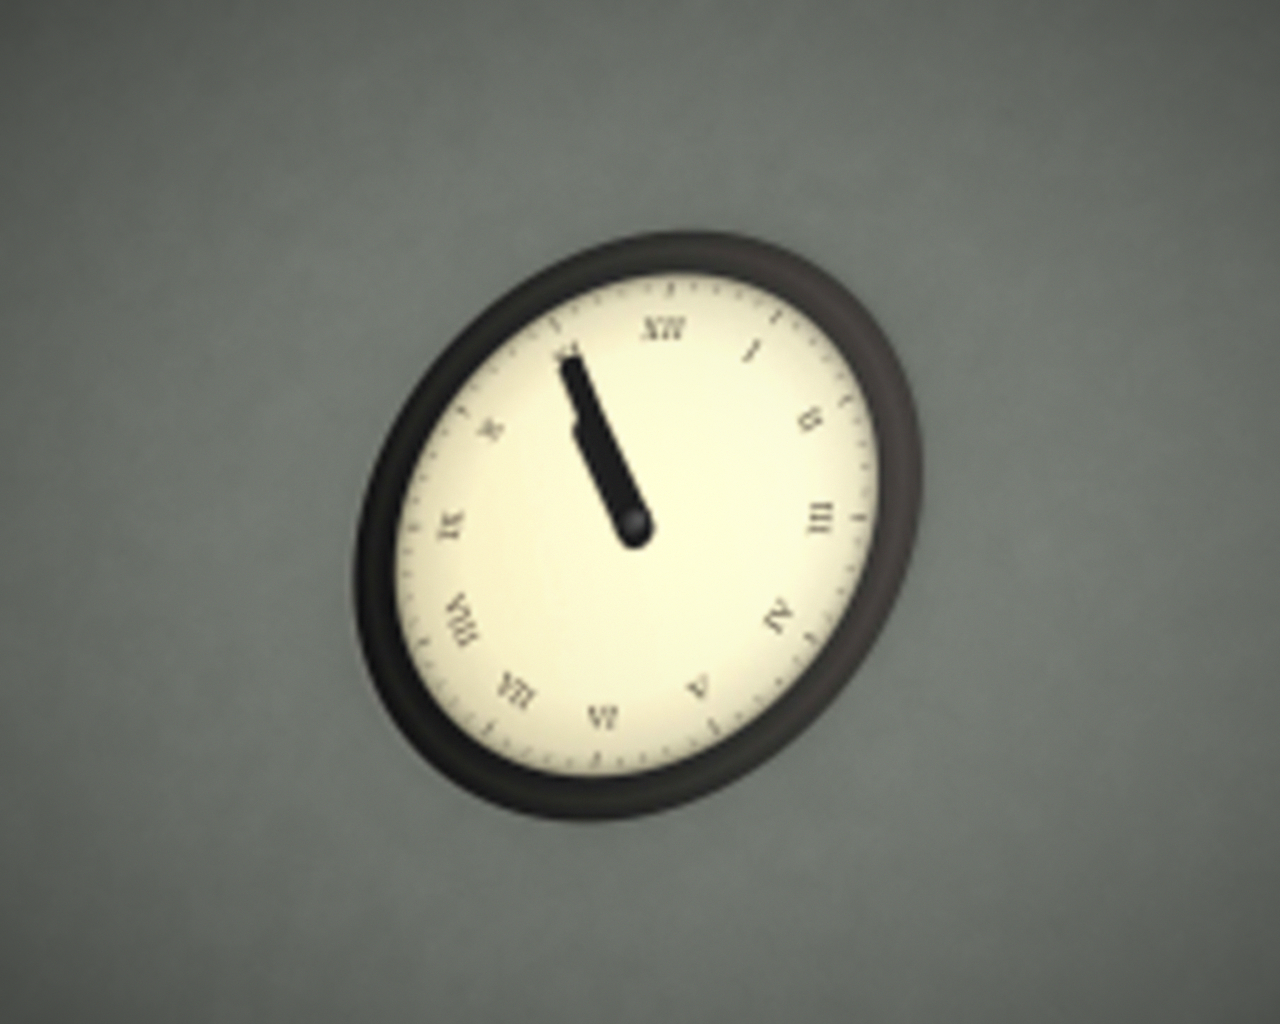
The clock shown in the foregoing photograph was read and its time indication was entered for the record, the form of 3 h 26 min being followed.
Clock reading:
10 h 55 min
